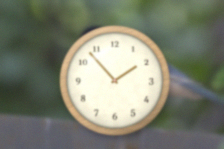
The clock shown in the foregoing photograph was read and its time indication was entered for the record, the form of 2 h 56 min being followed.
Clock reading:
1 h 53 min
